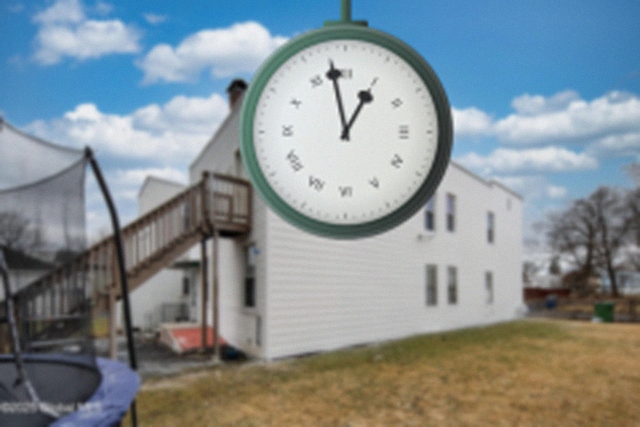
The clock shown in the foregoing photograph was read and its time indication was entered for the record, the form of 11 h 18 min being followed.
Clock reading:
12 h 58 min
